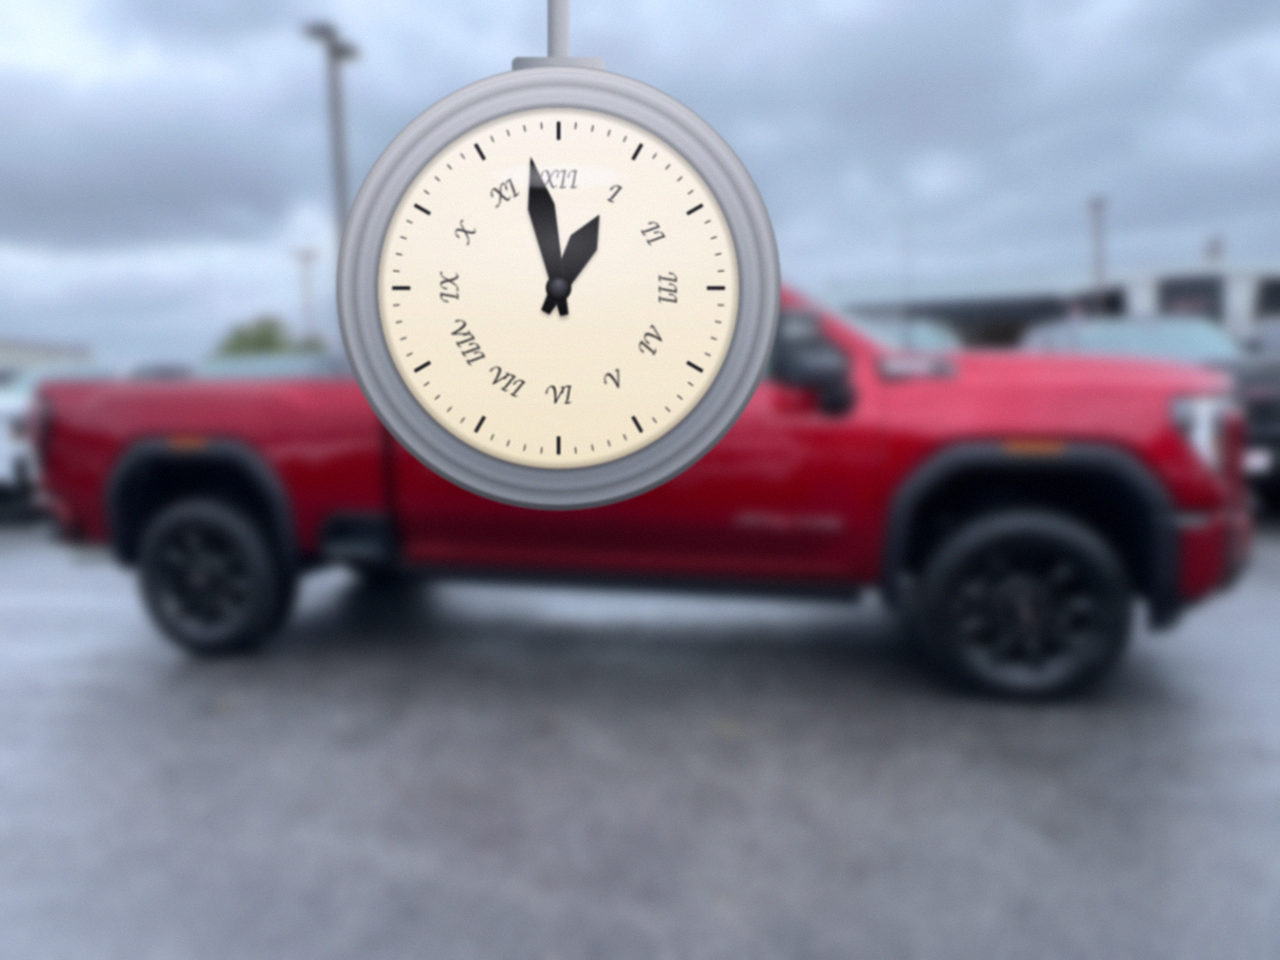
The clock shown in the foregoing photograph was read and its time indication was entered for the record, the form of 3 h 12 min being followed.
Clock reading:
12 h 58 min
